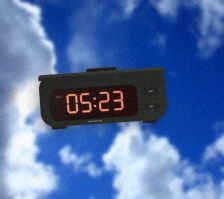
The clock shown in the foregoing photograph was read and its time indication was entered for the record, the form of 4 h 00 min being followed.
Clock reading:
5 h 23 min
